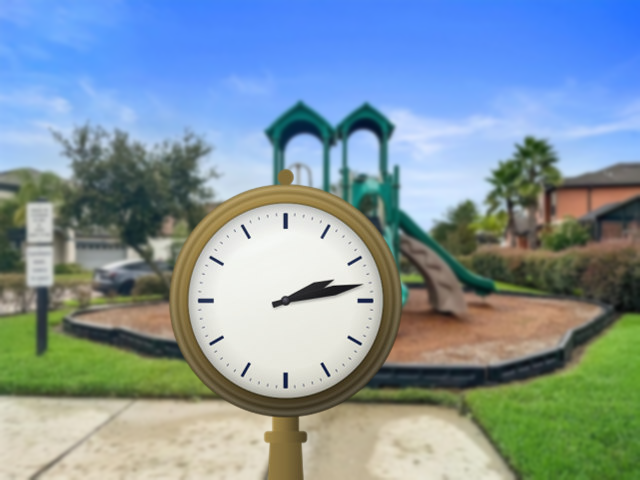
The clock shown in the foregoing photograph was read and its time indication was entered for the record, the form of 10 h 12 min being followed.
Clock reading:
2 h 13 min
